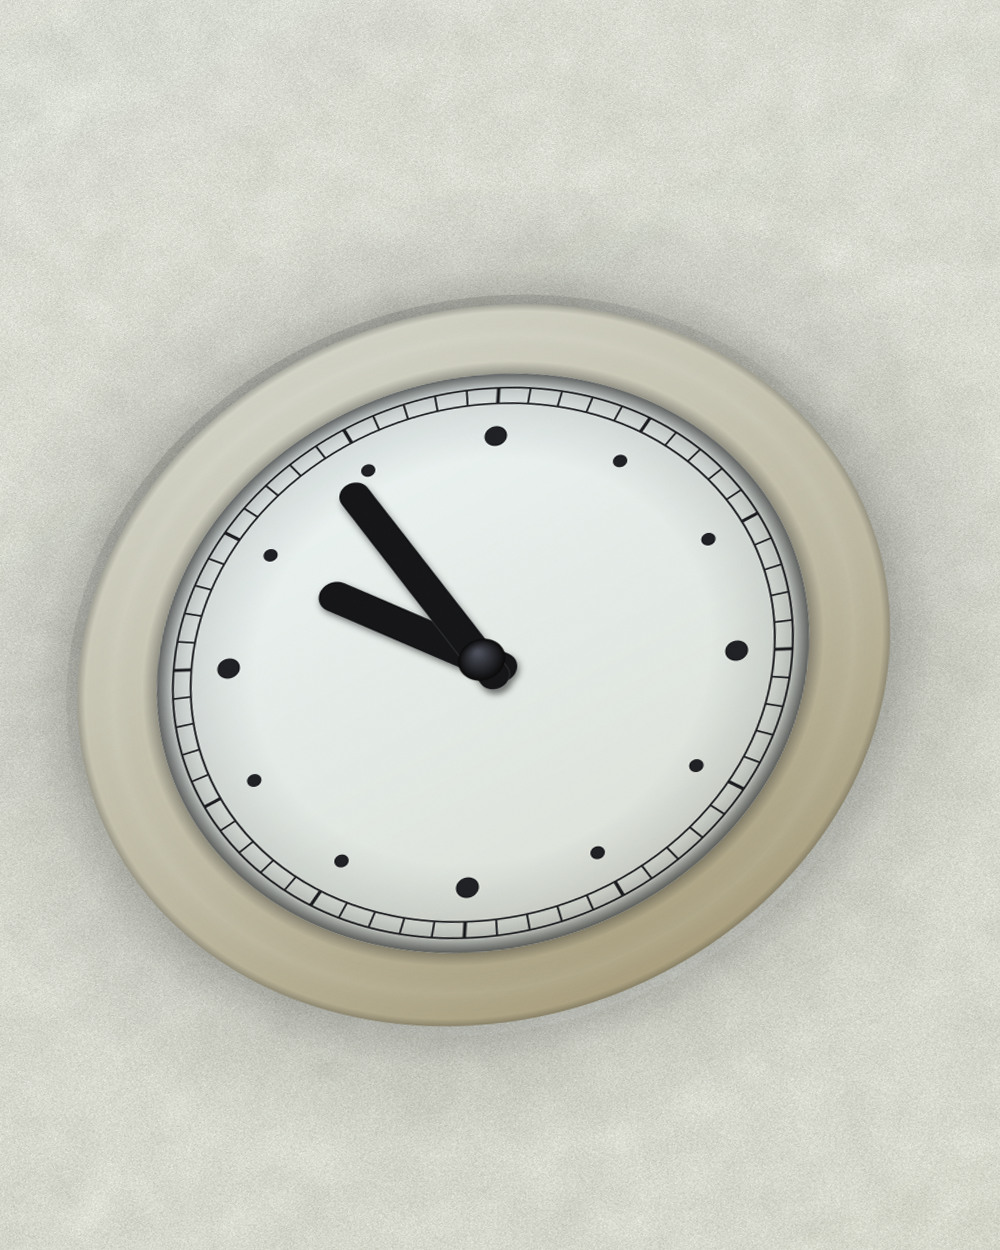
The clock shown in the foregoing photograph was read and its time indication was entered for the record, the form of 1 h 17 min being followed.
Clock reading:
9 h 54 min
